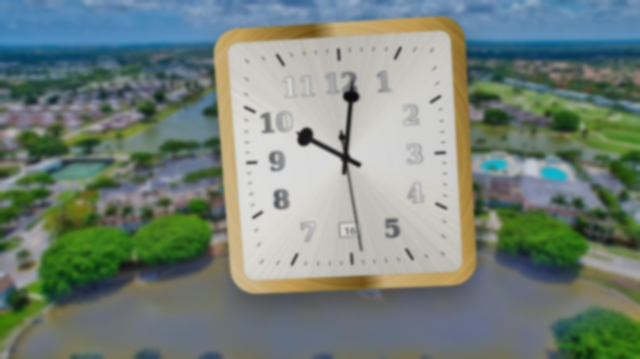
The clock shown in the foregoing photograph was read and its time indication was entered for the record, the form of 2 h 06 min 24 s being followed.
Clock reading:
10 h 01 min 29 s
